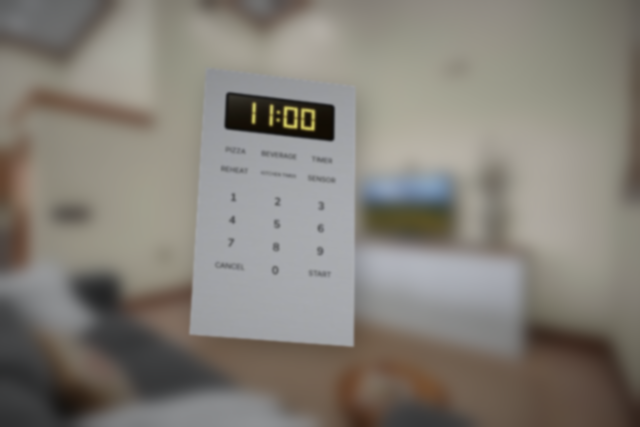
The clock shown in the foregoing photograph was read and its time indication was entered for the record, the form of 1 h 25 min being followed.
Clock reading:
11 h 00 min
